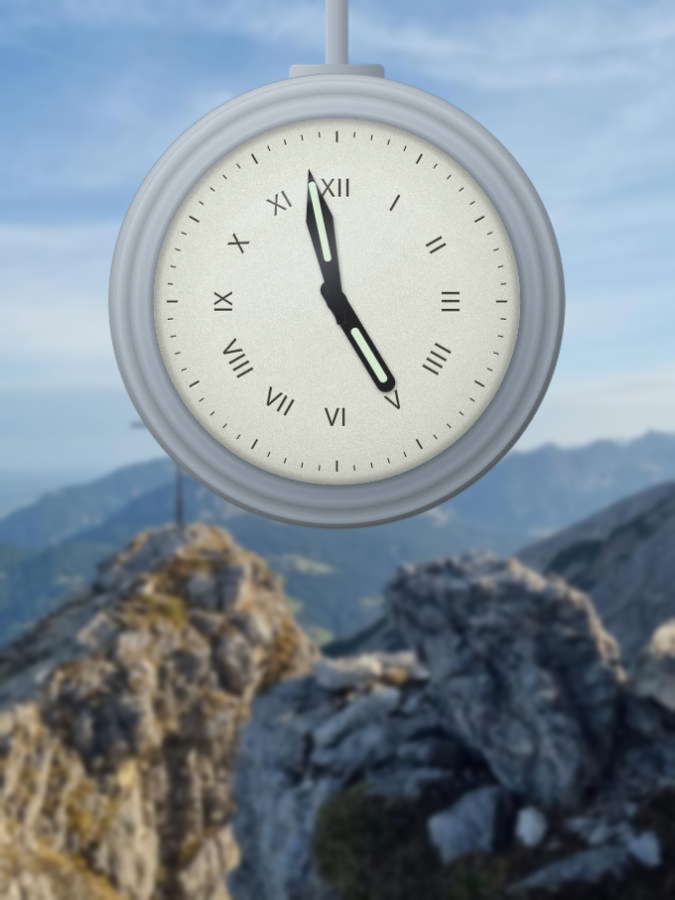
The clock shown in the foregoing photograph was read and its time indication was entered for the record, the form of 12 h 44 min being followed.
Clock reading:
4 h 58 min
